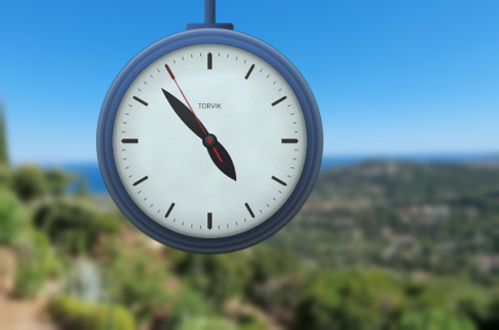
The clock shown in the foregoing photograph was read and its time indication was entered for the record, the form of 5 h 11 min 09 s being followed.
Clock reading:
4 h 52 min 55 s
